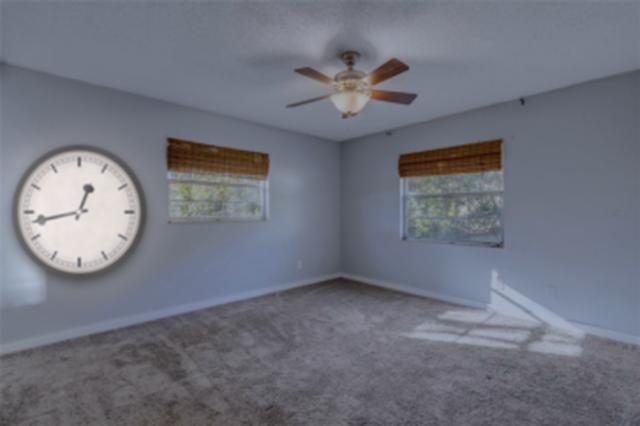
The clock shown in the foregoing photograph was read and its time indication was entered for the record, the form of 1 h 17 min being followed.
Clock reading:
12 h 43 min
